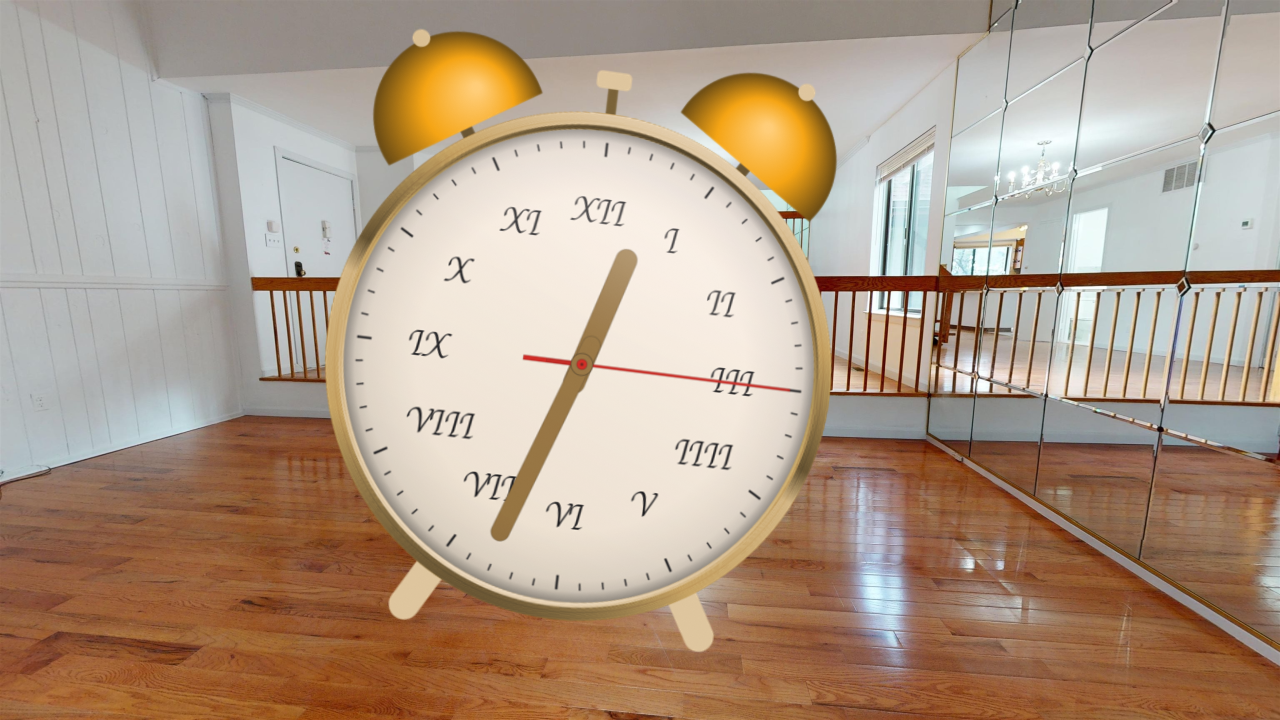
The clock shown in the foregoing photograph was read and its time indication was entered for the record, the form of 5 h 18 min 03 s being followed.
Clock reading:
12 h 33 min 15 s
